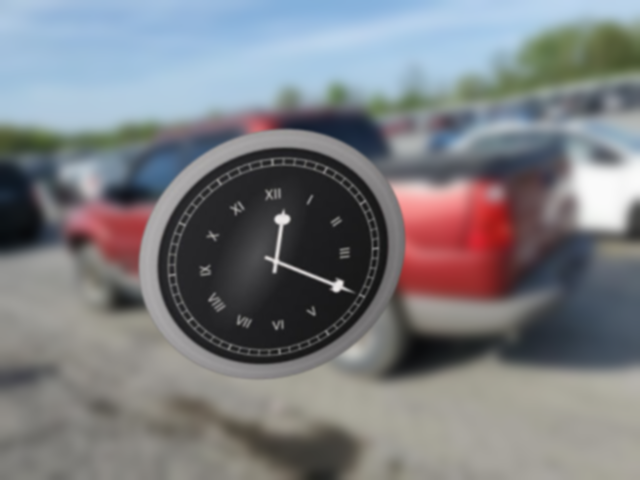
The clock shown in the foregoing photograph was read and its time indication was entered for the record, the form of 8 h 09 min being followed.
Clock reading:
12 h 20 min
